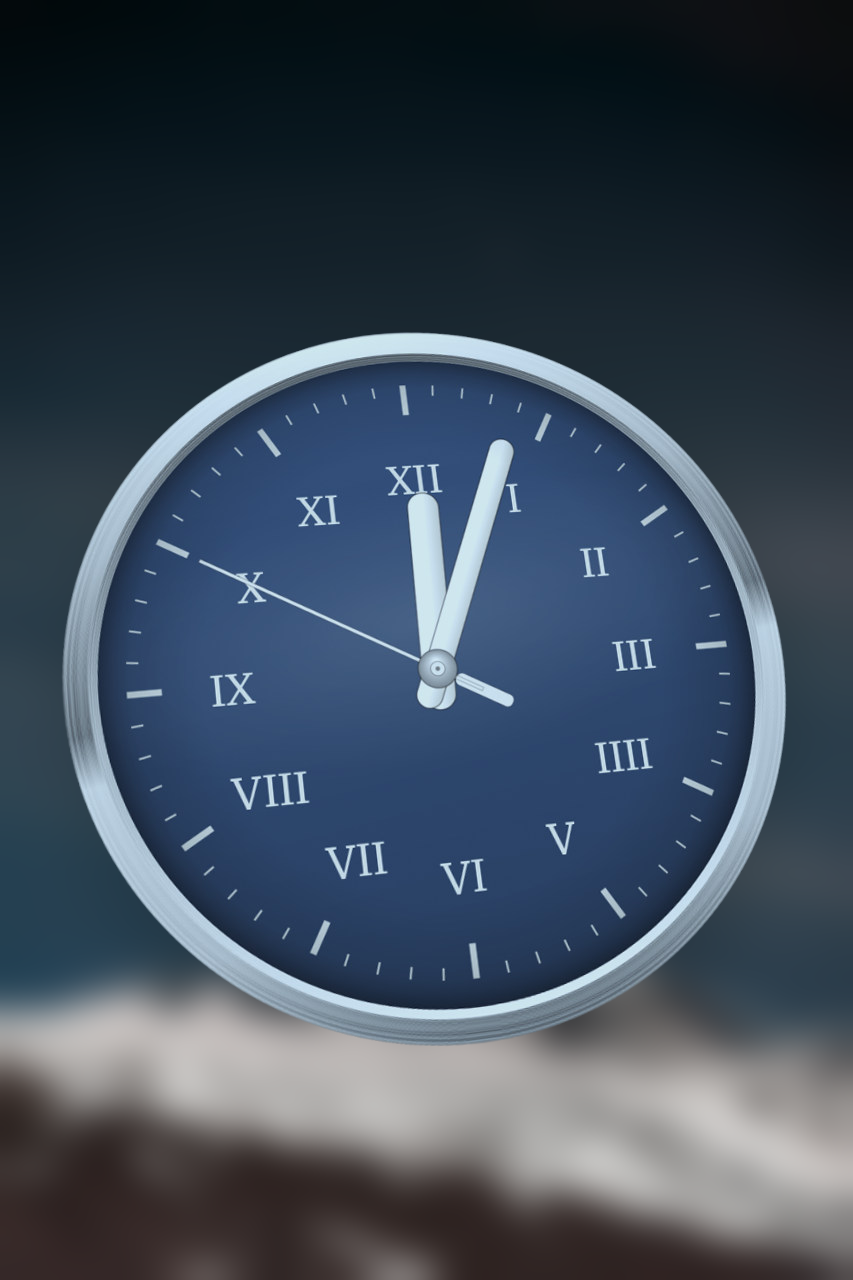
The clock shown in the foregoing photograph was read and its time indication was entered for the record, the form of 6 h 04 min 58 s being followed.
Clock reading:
12 h 03 min 50 s
